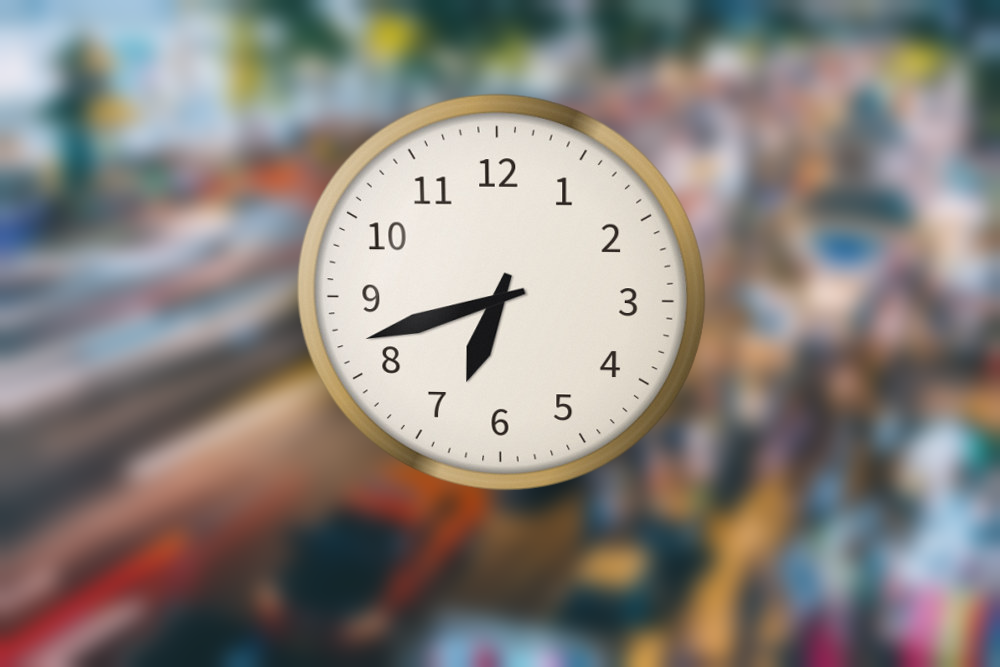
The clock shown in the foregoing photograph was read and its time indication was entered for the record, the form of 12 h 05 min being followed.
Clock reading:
6 h 42 min
